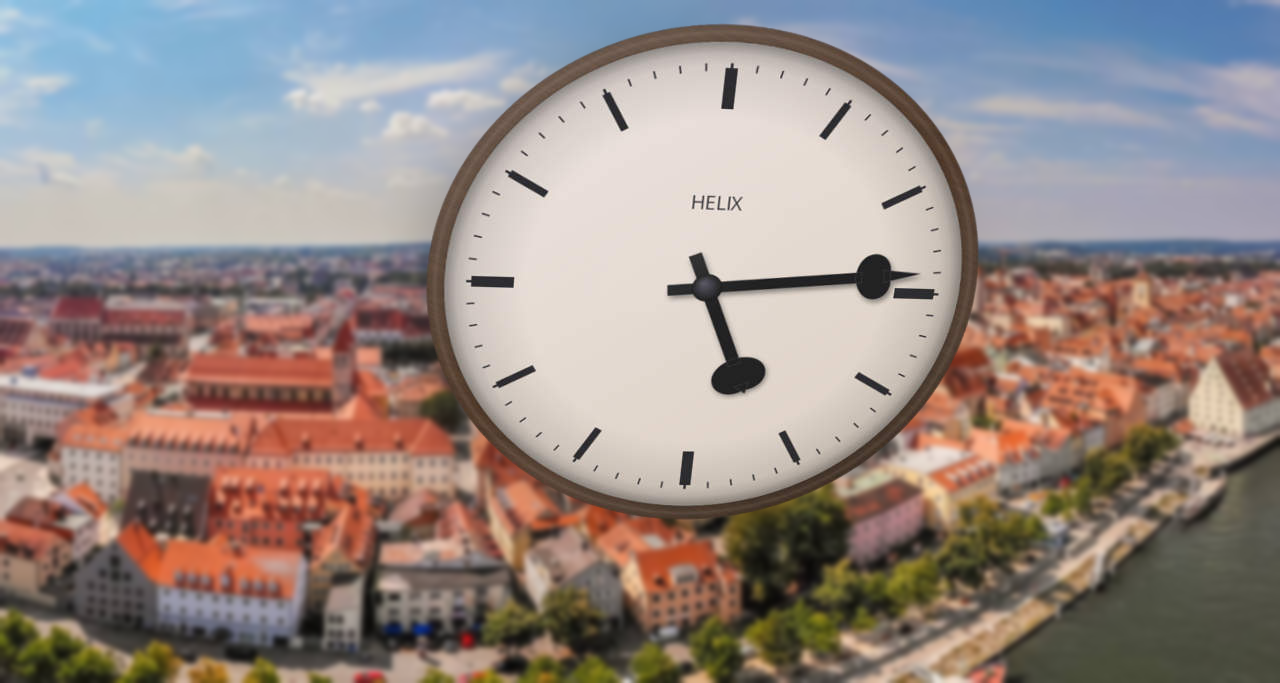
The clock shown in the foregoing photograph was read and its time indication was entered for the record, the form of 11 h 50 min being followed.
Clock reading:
5 h 14 min
